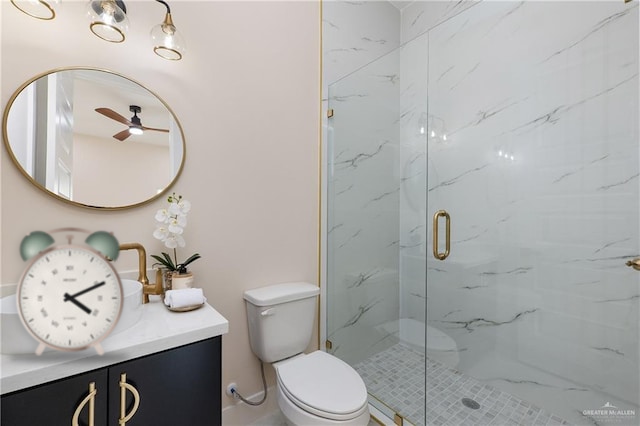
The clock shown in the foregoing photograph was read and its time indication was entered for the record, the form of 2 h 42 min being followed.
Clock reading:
4 h 11 min
